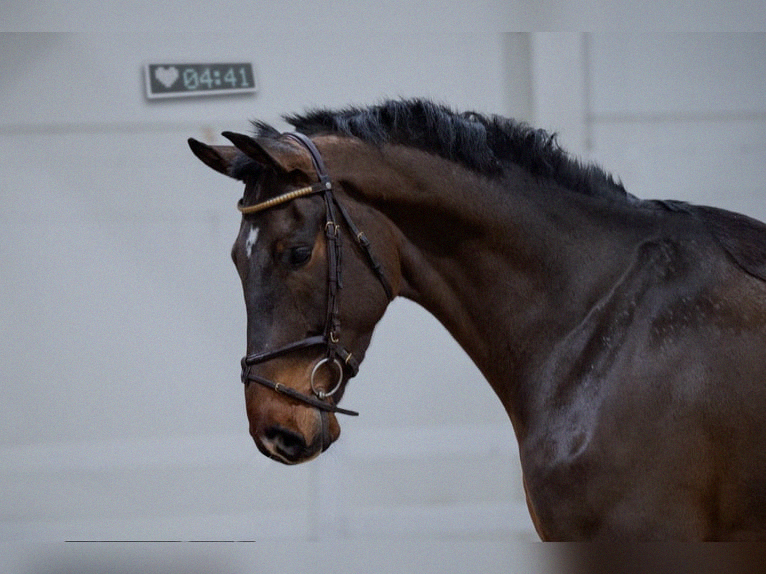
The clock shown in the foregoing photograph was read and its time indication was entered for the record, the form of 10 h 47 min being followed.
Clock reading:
4 h 41 min
